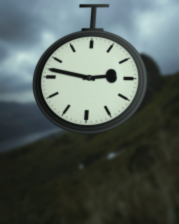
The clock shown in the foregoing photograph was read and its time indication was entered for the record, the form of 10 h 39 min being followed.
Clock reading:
2 h 47 min
